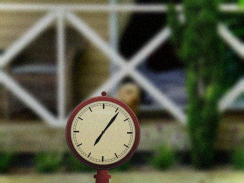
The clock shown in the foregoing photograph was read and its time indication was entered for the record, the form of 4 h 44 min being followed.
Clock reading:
7 h 06 min
